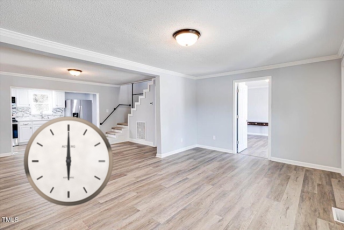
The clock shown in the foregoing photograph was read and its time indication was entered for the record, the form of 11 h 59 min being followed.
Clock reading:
6 h 00 min
